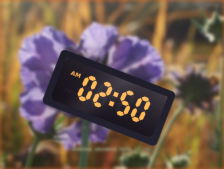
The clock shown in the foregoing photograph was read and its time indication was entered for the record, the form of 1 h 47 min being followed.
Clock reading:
2 h 50 min
